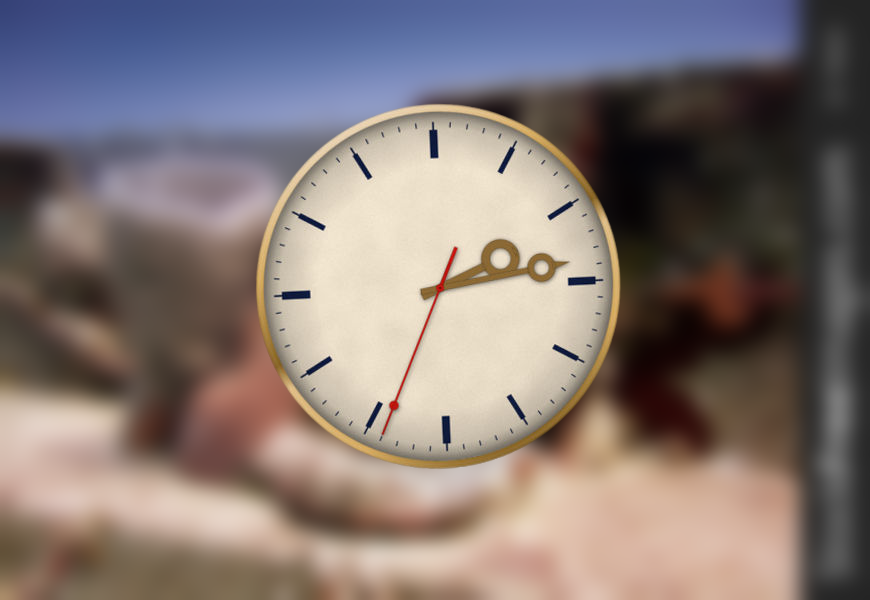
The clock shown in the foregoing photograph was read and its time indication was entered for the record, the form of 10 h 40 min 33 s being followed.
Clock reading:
2 h 13 min 34 s
